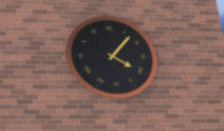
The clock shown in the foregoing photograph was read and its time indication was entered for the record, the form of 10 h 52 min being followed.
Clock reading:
4 h 07 min
